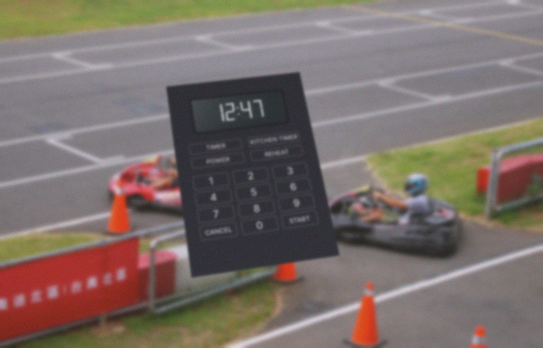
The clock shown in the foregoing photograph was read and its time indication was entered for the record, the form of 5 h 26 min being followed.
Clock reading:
12 h 47 min
